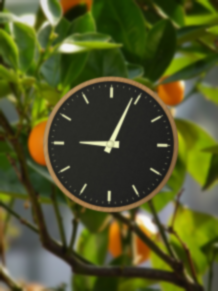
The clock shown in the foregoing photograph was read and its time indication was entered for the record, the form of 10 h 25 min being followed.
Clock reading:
9 h 04 min
